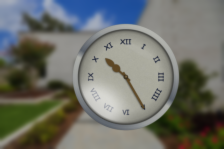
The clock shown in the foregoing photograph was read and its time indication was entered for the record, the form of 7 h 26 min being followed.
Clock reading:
10 h 25 min
